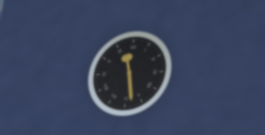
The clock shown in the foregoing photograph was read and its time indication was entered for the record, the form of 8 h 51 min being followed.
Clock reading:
11 h 28 min
